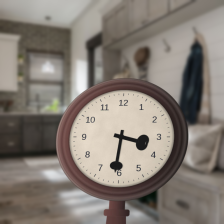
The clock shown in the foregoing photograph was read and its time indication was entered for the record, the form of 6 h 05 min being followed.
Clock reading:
3 h 31 min
